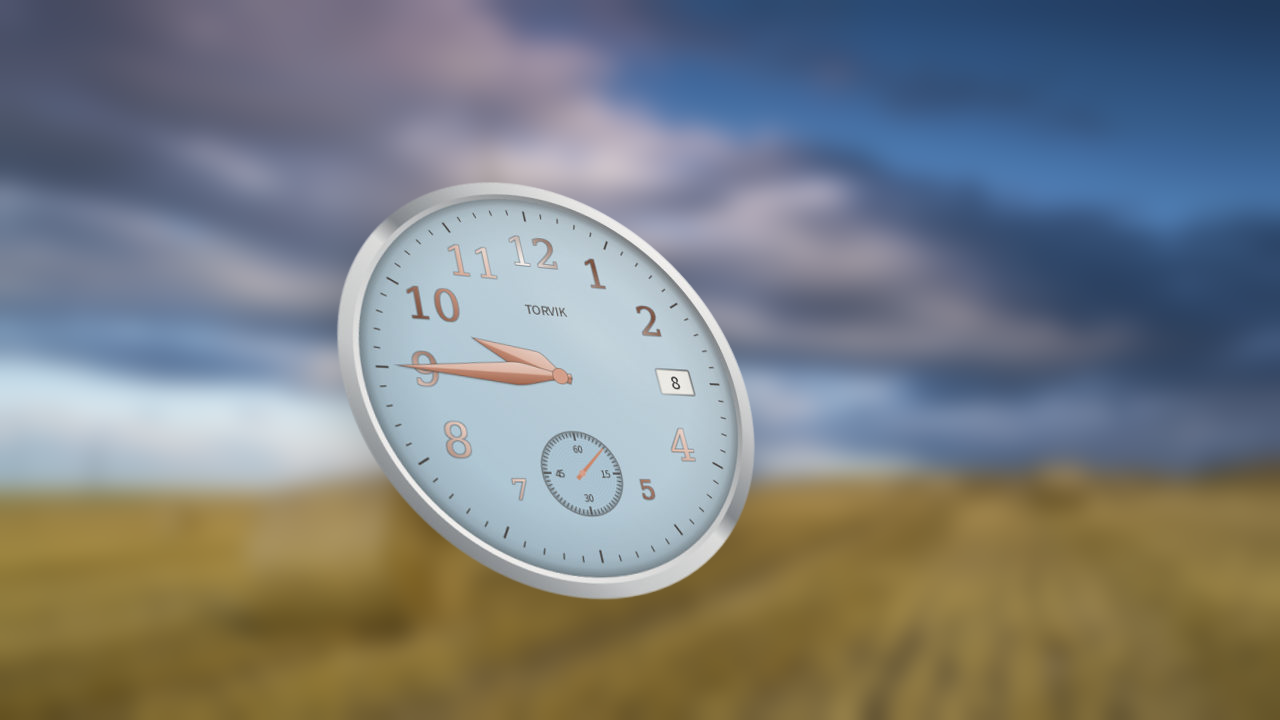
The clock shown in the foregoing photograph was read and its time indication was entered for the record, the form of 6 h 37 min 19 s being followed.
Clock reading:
9 h 45 min 08 s
